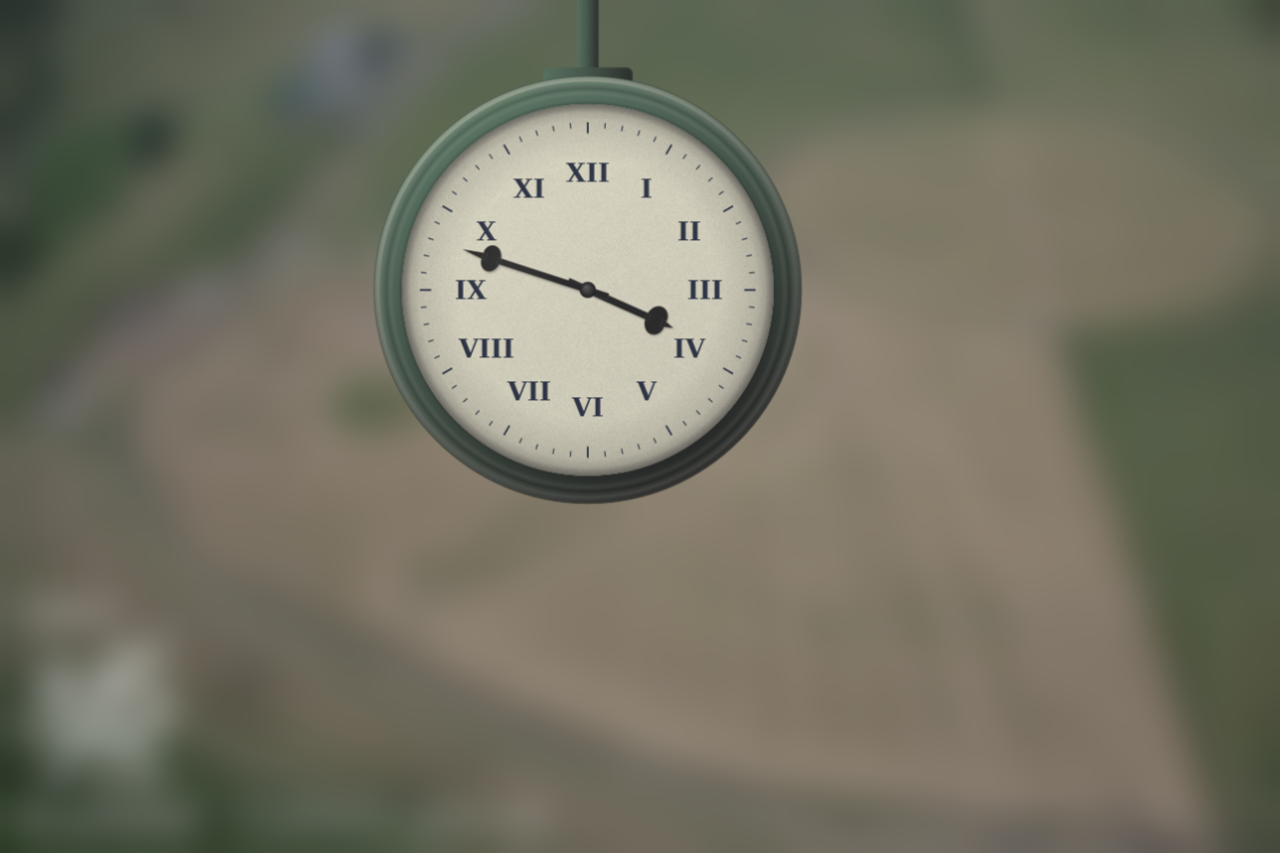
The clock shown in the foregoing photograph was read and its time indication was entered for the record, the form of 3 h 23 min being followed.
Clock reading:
3 h 48 min
